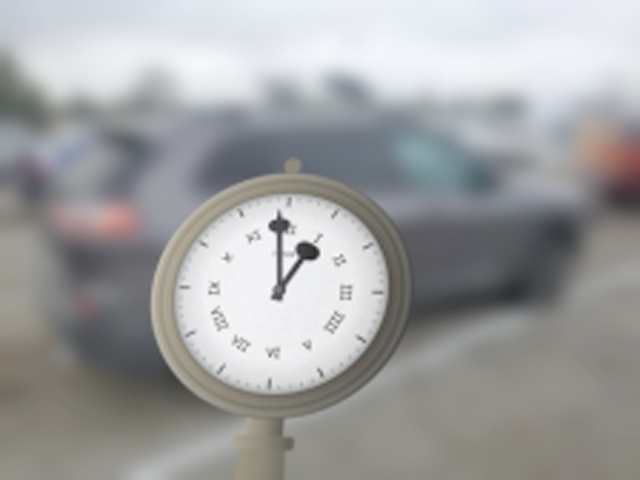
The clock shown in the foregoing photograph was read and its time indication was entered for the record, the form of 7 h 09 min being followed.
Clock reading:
12 h 59 min
